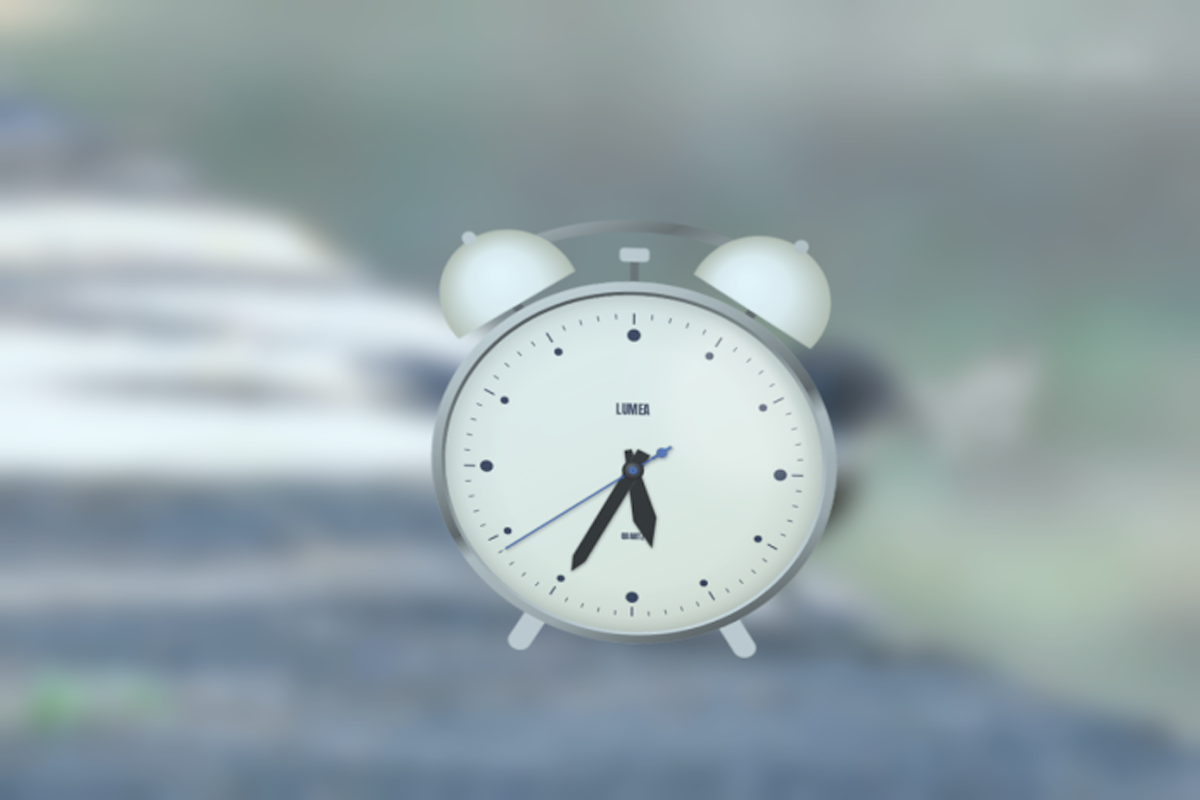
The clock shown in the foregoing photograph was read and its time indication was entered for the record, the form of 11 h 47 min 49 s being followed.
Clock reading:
5 h 34 min 39 s
